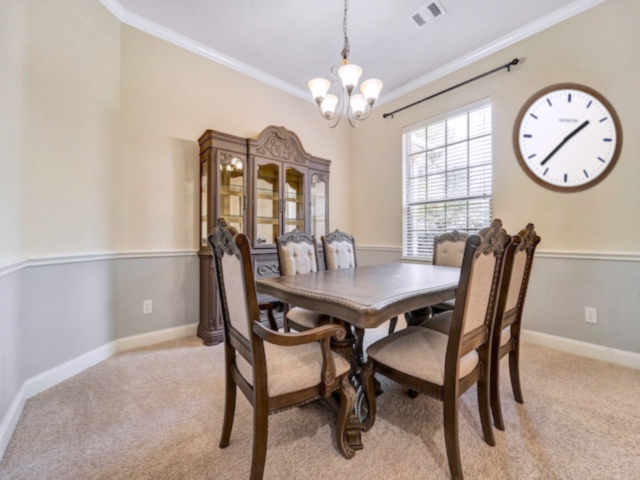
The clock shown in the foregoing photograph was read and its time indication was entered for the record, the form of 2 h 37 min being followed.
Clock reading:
1 h 37 min
